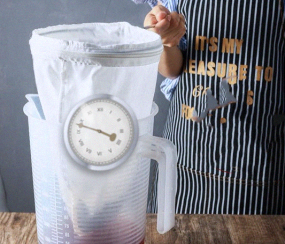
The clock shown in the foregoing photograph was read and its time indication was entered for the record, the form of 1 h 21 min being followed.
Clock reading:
3 h 48 min
